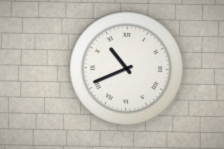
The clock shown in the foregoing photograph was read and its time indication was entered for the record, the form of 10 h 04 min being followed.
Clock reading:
10 h 41 min
